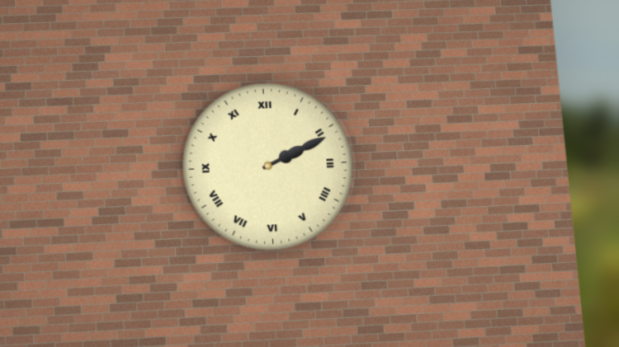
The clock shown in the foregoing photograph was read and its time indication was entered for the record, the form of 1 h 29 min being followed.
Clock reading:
2 h 11 min
